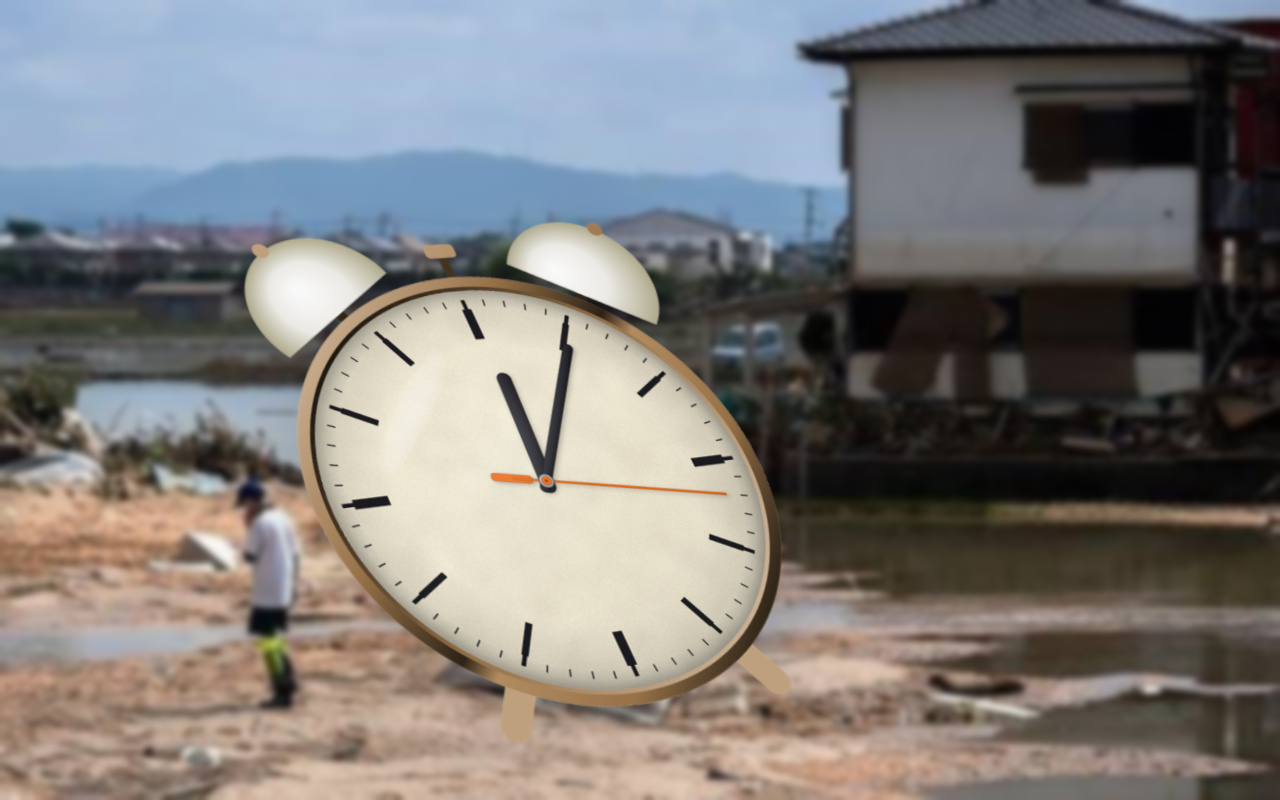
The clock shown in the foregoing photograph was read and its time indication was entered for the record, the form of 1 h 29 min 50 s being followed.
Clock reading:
12 h 05 min 17 s
